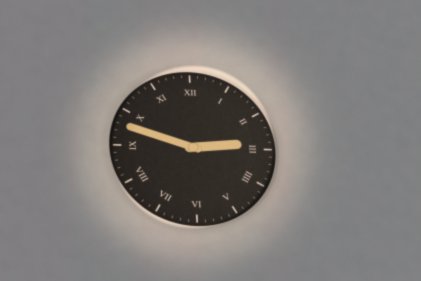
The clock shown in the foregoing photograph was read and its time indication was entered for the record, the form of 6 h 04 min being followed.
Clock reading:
2 h 48 min
